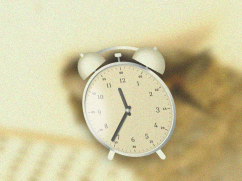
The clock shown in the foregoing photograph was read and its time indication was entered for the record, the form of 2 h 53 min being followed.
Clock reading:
11 h 36 min
